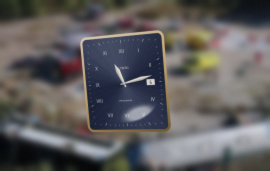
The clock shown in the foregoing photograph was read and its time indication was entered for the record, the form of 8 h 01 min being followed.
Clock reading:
11 h 13 min
